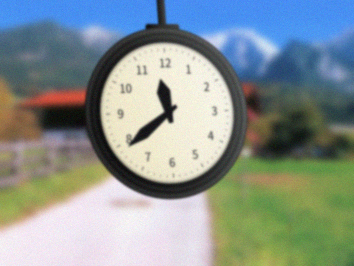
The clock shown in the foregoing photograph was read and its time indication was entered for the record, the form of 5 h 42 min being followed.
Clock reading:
11 h 39 min
